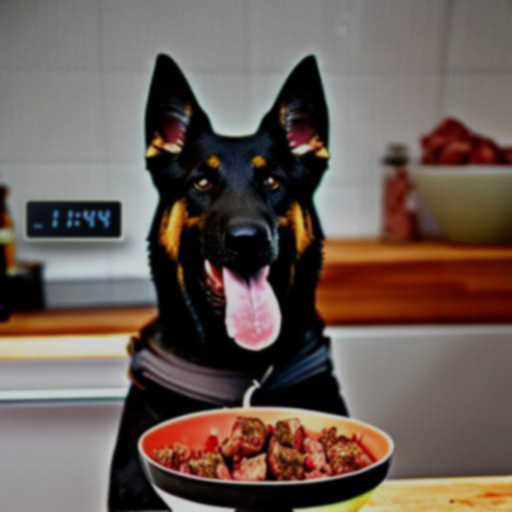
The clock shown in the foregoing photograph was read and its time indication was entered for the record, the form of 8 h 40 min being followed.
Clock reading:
11 h 44 min
